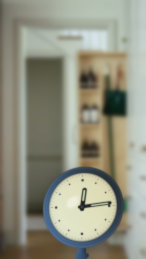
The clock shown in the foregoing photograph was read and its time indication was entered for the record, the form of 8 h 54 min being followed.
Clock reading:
12 h 14 min
